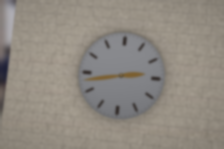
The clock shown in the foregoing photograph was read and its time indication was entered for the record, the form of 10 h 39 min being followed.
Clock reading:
2 h 43 min
